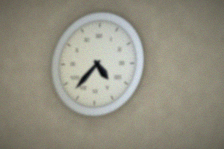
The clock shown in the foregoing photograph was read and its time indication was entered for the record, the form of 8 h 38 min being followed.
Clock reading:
4 h 37 min
